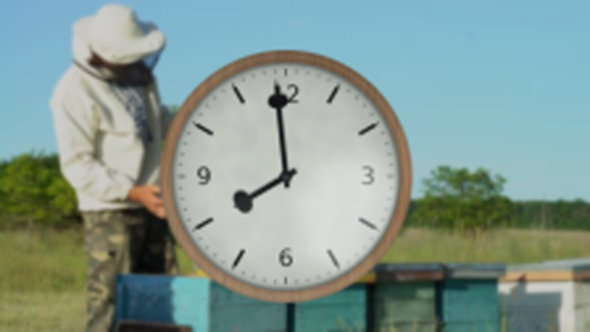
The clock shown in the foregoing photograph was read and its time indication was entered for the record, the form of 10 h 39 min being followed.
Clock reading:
7 h 59 min
